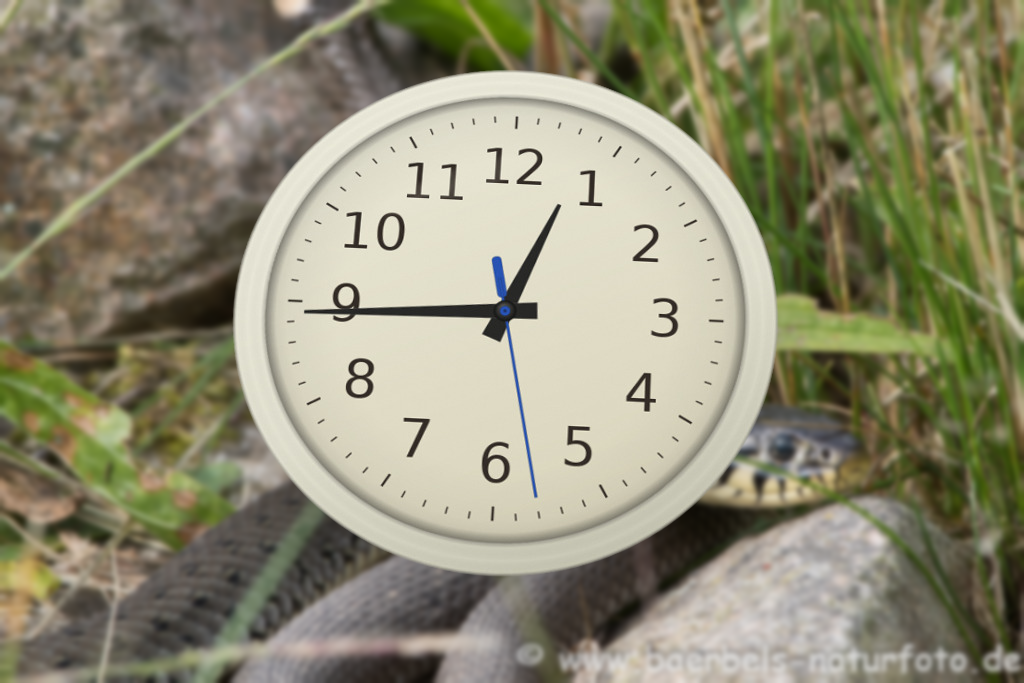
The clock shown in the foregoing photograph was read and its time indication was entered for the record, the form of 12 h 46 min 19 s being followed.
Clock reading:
12 h 44 min 28 s
